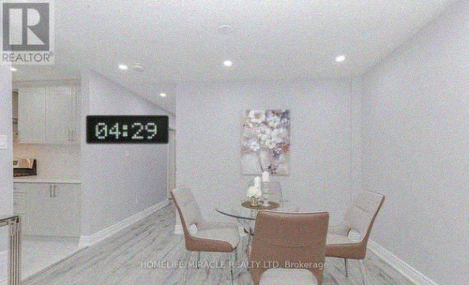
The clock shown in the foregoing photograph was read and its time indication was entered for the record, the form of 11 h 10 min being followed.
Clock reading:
4 h 29 min
